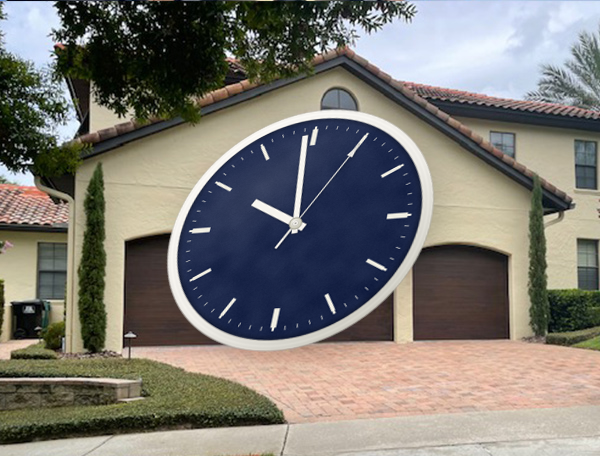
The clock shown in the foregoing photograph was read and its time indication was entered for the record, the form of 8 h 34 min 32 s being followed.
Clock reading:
9 h 59 min 05 s
